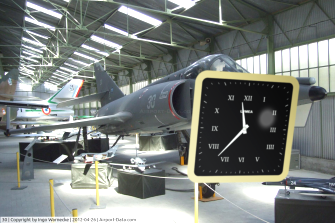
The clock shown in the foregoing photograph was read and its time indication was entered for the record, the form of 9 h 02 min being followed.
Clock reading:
11 h 37 min
